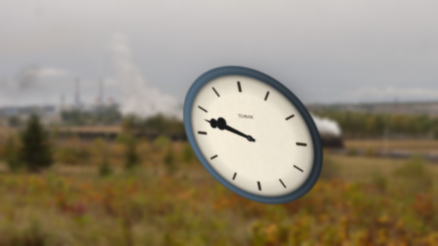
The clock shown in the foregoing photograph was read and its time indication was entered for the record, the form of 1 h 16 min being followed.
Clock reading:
9 h 48 min
